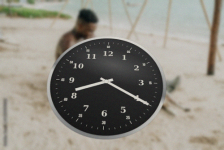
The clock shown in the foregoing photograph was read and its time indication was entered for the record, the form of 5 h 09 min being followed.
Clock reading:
8 h 20 min
